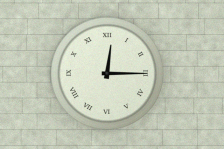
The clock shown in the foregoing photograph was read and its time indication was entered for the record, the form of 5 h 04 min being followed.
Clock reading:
12 h 15 min
